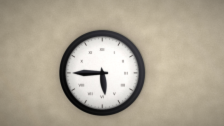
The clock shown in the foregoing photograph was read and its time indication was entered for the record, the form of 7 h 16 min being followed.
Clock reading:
5 h 45 min
